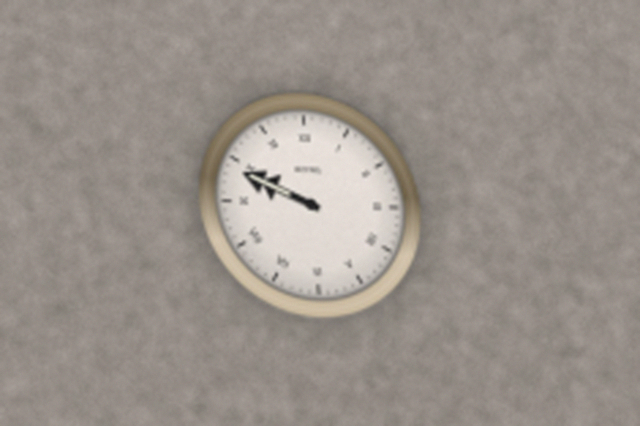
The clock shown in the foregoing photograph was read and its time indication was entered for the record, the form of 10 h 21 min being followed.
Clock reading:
9 h 49 min
